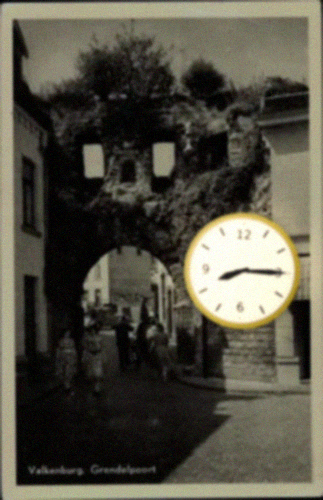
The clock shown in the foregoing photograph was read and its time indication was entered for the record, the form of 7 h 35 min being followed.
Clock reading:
8 h 15 min
